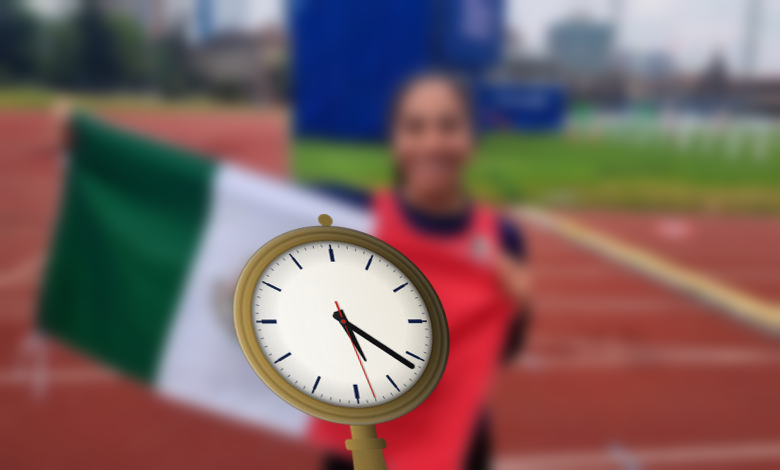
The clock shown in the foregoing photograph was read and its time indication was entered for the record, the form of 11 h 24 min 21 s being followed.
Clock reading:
5 h 21 min 28 s
